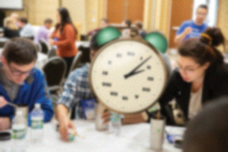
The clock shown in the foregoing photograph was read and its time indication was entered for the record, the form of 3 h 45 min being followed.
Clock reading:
2 h 07 min
